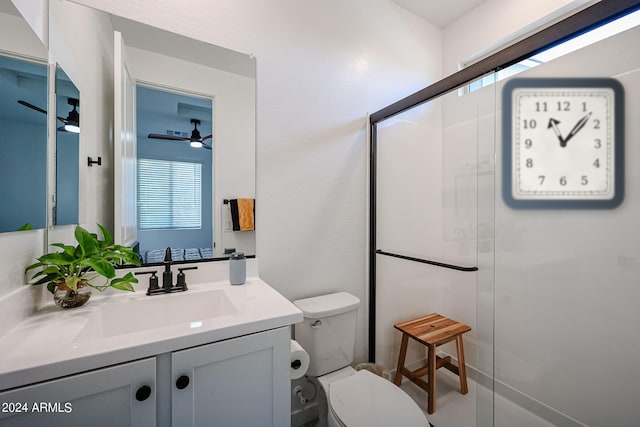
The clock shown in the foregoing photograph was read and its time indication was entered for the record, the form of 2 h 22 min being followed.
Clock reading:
11 h 07 min
